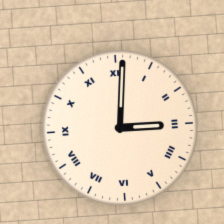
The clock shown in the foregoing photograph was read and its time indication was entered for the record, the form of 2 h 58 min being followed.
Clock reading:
3 h 01 min
